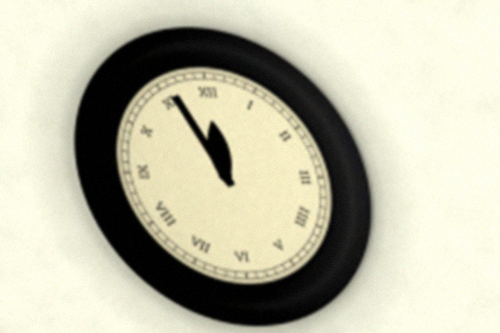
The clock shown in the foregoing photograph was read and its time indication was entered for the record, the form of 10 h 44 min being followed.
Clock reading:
11 h 56 min
